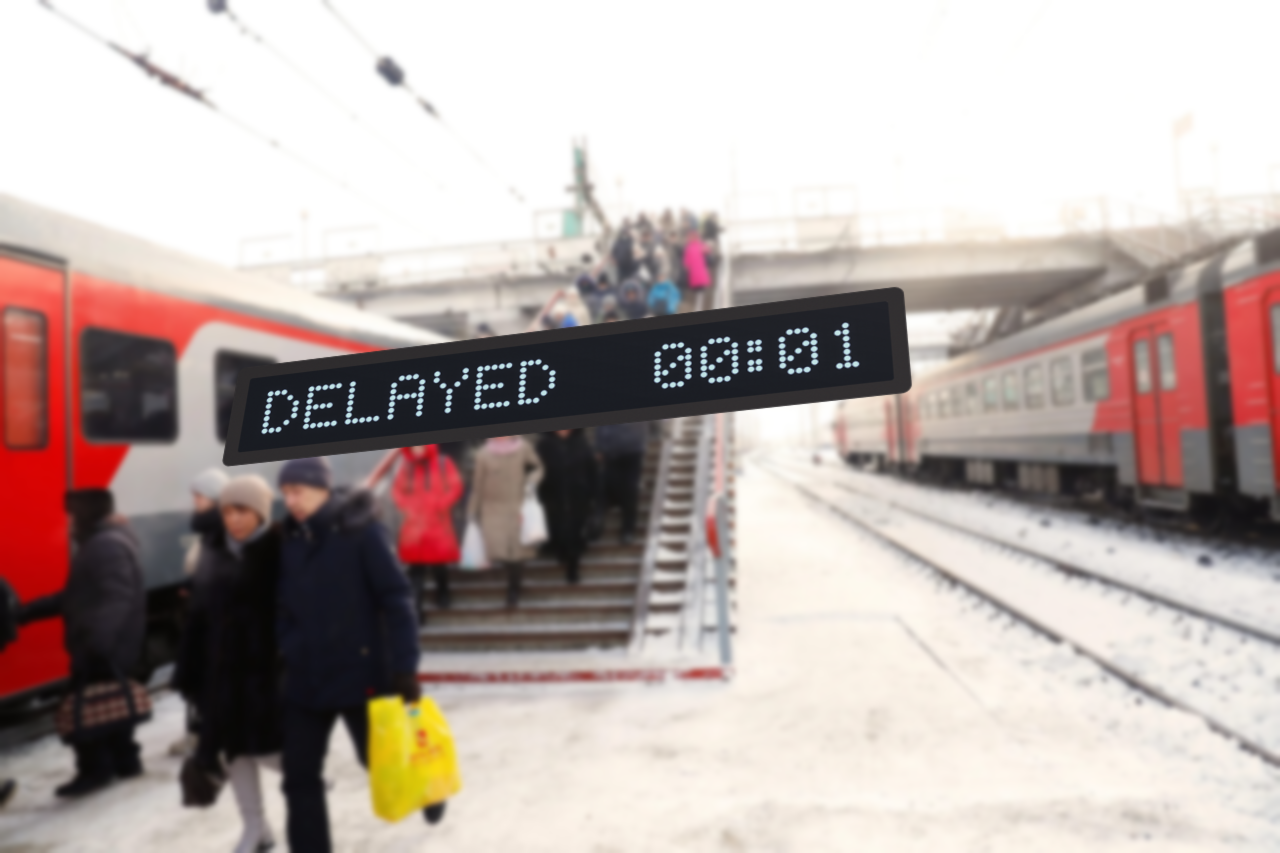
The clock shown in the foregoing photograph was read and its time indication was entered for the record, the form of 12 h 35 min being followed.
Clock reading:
0 h 01 min
